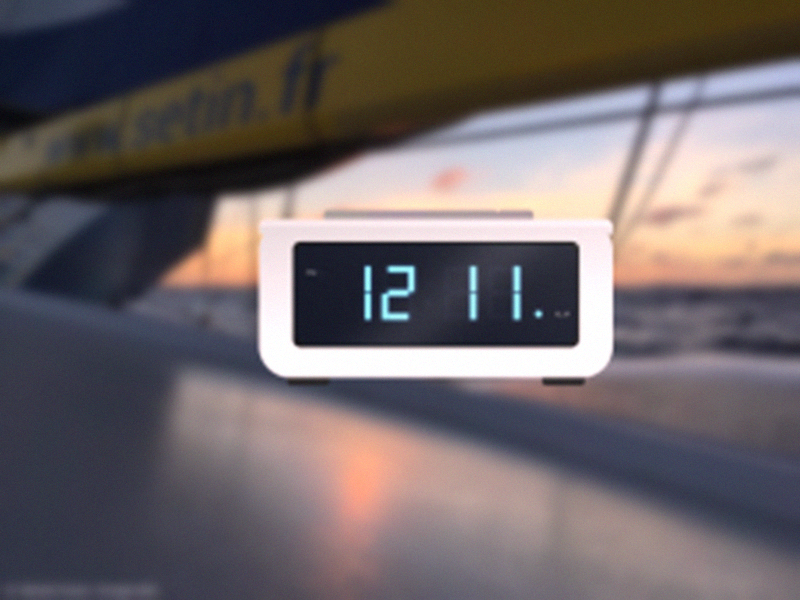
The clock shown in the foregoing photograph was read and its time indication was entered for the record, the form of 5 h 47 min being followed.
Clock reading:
12 h 11 min
